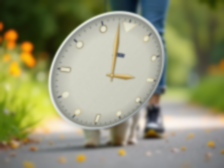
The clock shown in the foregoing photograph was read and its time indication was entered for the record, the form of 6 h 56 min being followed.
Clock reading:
2 h 58 min
